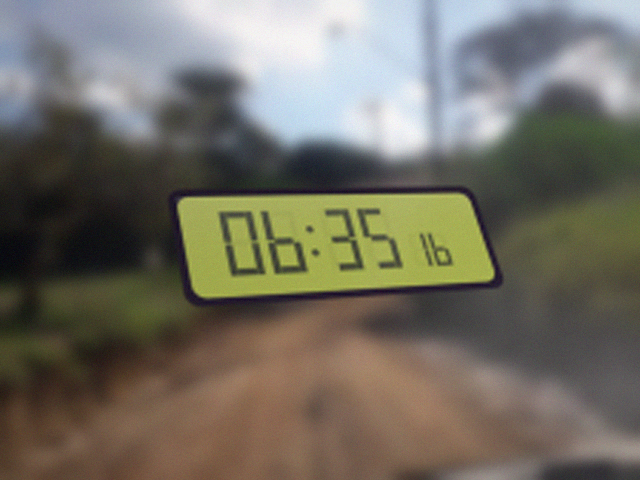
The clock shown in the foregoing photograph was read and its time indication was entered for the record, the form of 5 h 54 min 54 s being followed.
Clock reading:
6 h 35 min 16 s
